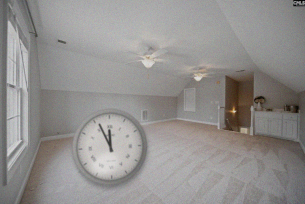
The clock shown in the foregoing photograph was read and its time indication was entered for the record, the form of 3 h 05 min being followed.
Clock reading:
11 h 56 min
